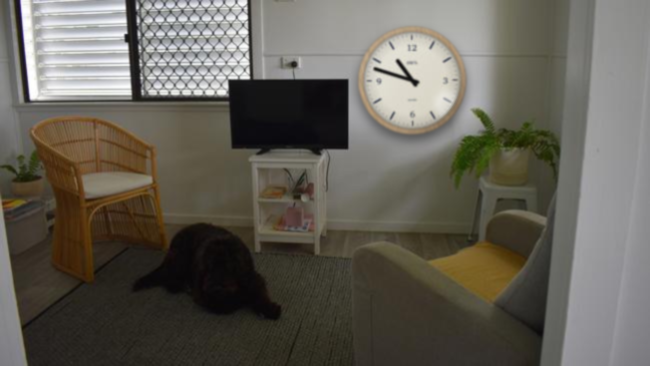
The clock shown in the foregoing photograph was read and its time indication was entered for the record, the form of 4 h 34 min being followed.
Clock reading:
10 h 48 min
